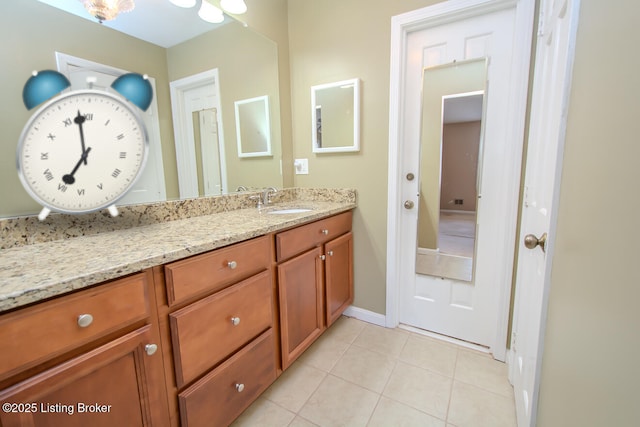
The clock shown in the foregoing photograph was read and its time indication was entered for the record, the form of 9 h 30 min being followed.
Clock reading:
6 h 58 min
